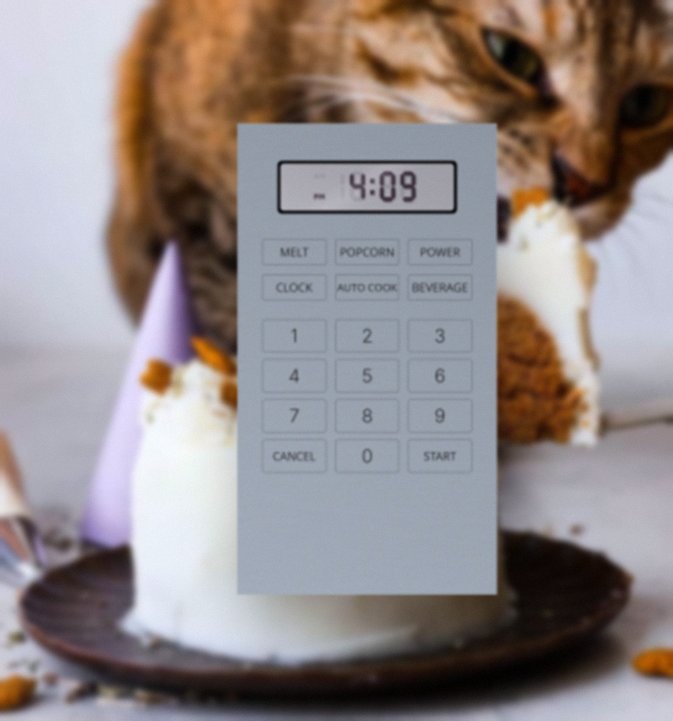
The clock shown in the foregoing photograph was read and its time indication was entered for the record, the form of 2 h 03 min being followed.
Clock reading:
4 h 09 min
